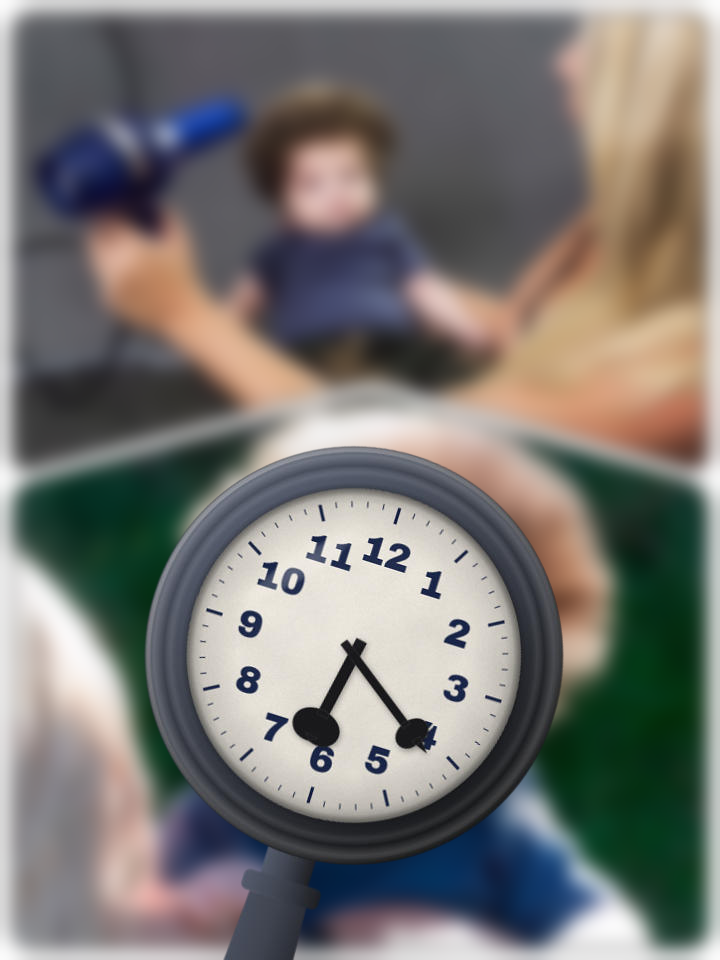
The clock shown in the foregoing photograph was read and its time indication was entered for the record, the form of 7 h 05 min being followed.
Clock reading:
6 h 21 min
